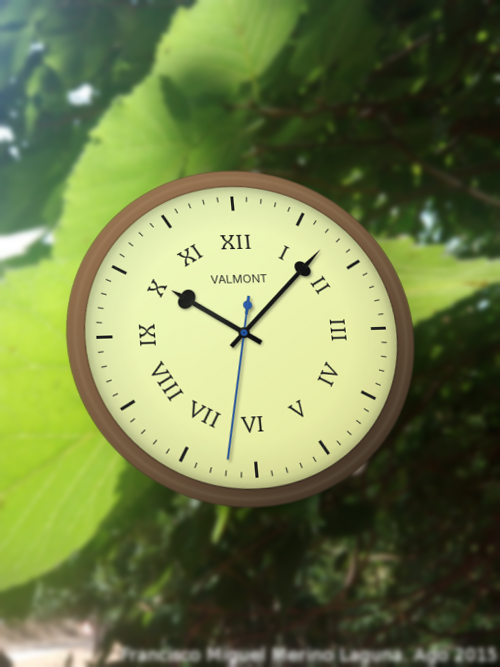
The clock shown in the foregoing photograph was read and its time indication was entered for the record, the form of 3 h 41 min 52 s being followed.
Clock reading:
10 h 07 min 32 s
